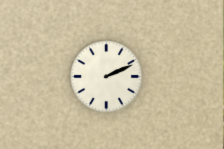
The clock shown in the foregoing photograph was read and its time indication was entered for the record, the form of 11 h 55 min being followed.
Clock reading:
2 h 11 min
